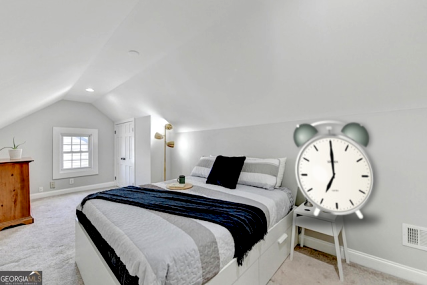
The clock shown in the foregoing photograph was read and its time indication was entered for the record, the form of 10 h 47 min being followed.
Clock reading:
7 h 00 min
